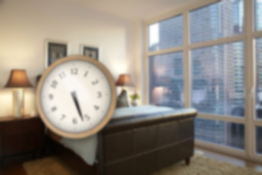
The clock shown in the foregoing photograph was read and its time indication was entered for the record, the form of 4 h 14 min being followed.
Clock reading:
5 h 27 min
